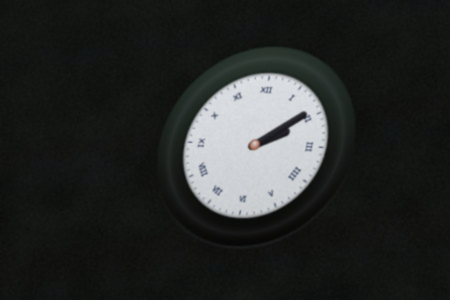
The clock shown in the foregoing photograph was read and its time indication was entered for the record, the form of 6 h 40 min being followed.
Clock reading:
2 h 09 min
